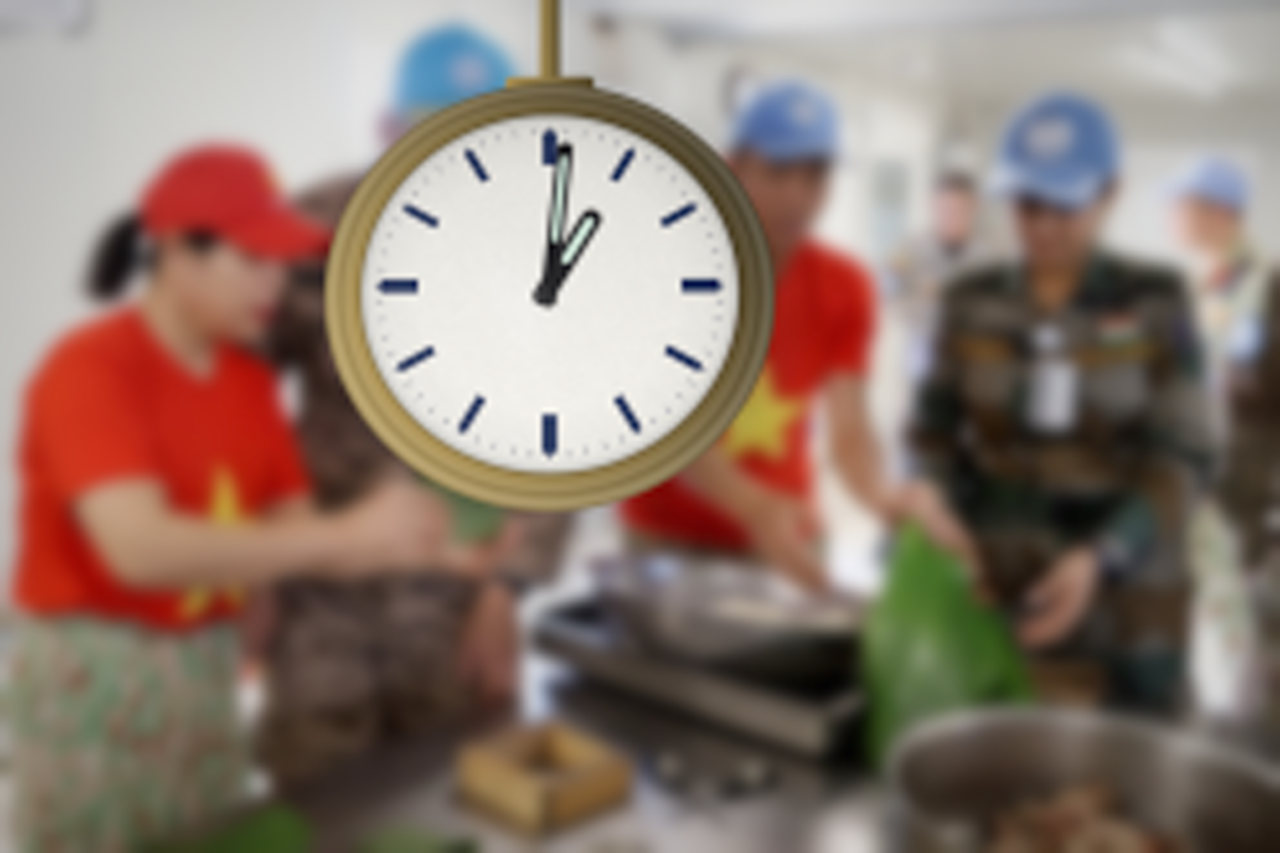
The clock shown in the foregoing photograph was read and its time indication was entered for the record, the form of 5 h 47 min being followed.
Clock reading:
1 h 01 min
